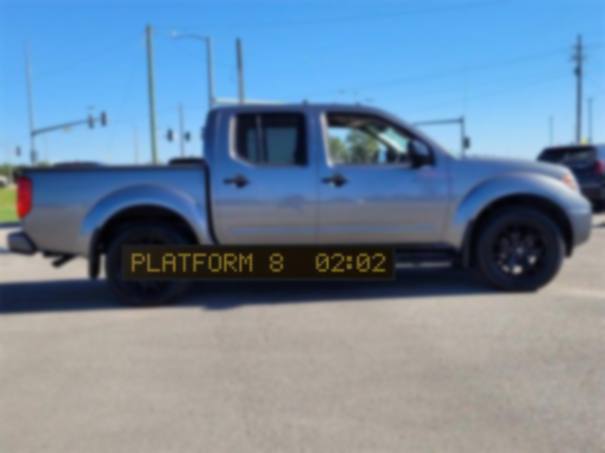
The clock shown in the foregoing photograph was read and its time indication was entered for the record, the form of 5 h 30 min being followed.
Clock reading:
2 h 02 min
